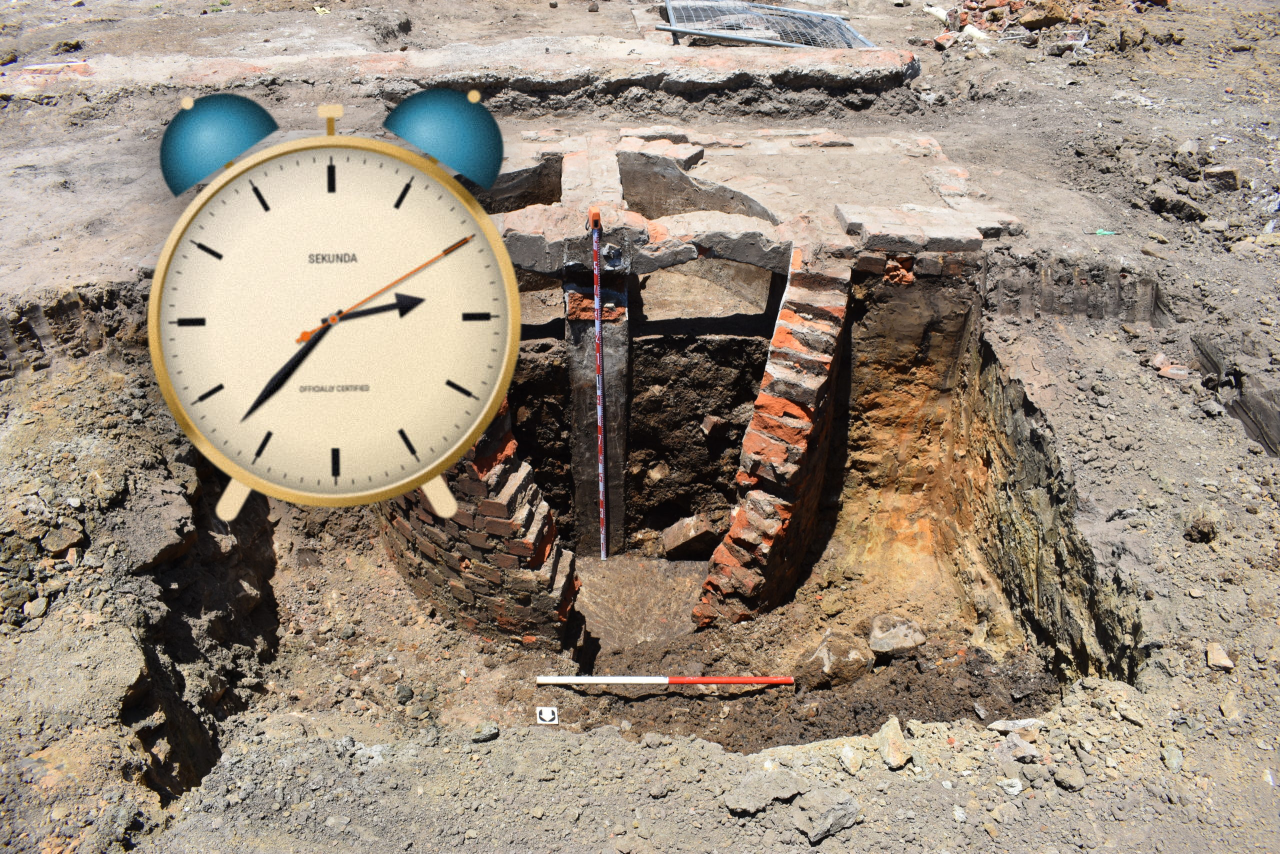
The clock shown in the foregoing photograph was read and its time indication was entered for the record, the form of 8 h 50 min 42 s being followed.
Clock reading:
2 h 37 min 10 s
